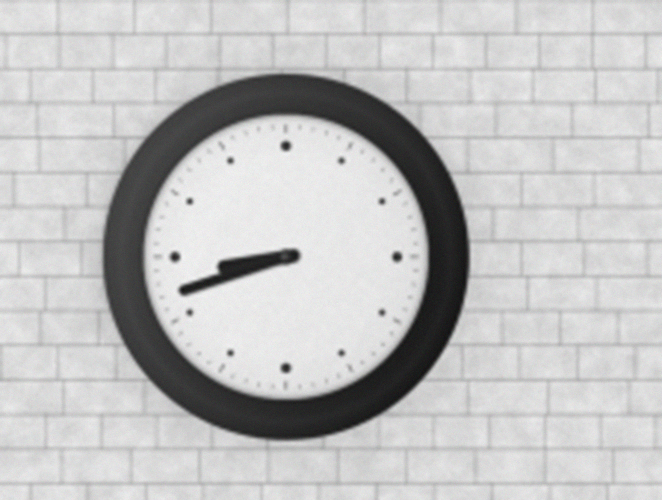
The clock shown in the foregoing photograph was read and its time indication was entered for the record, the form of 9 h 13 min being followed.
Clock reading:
8 h 42 min
